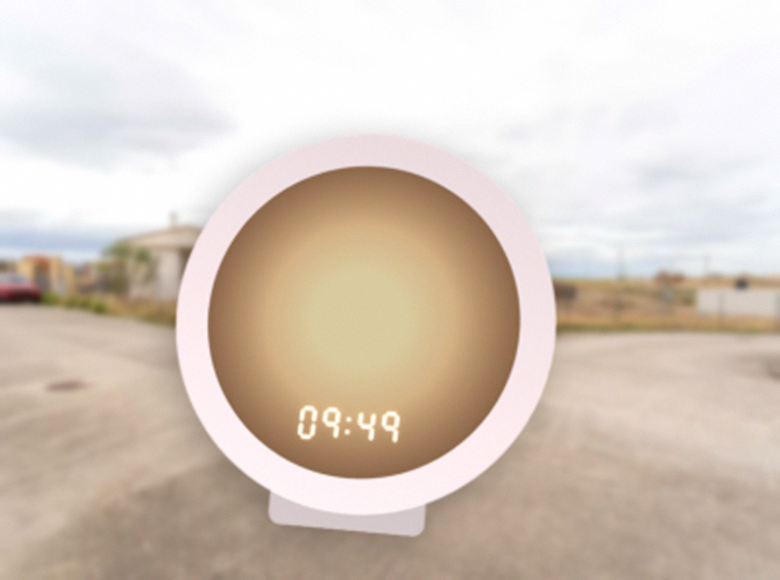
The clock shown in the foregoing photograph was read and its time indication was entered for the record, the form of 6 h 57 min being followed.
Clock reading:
9 h 49 min
